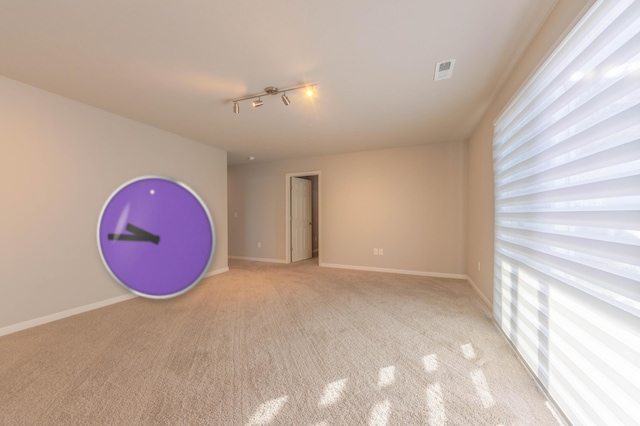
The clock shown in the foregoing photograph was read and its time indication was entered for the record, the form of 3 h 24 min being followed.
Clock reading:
9 h 45 min
